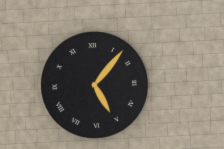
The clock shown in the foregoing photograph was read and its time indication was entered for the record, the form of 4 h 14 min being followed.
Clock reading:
5 h 07 min
